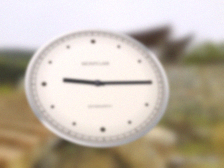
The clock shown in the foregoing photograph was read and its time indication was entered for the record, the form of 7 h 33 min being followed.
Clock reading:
9 h 15 min
